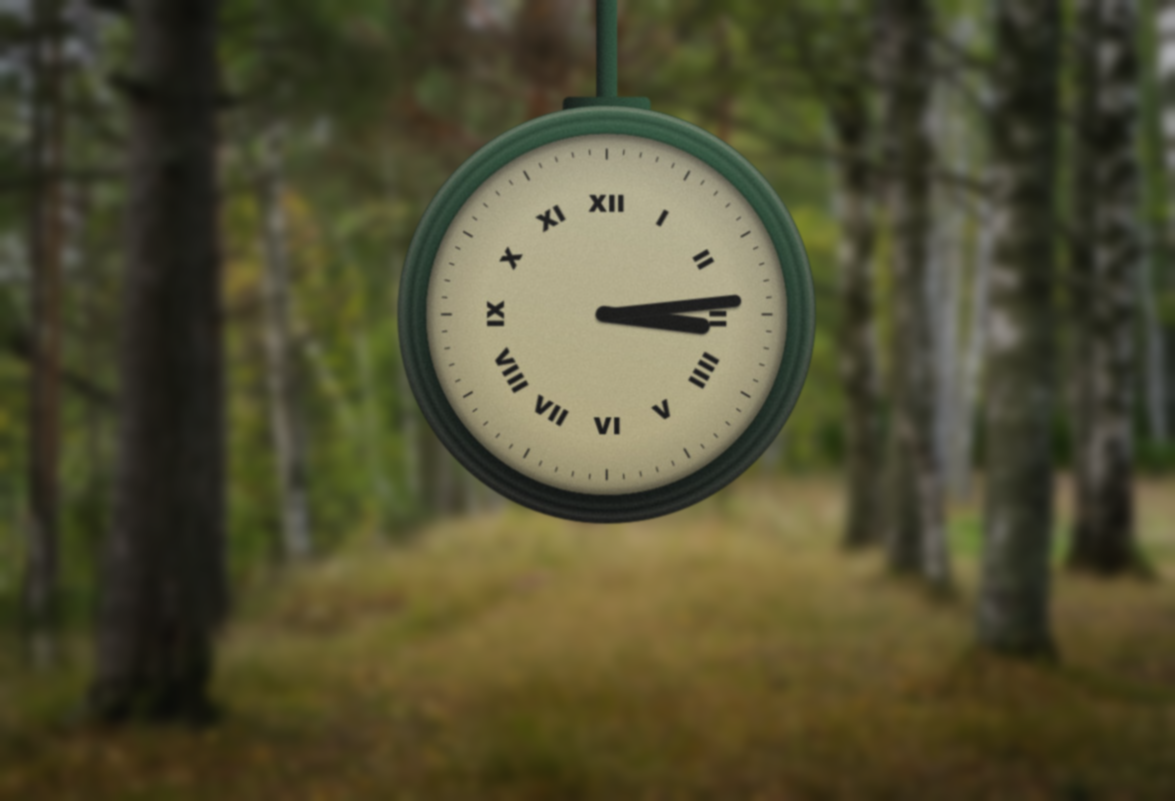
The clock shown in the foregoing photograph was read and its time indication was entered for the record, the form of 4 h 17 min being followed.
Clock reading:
3 h 14 min
